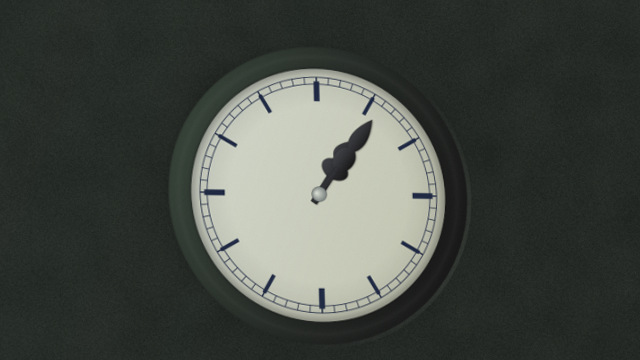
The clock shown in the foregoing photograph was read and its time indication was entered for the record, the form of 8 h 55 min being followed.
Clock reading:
1 h 06 min
